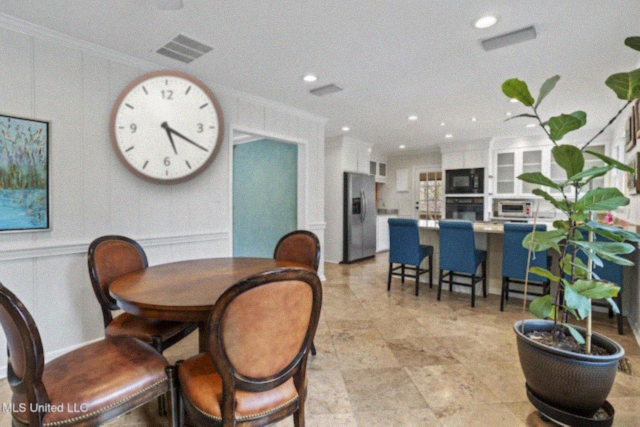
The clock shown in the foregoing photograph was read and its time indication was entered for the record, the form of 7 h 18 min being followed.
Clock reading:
5 h 20 min
